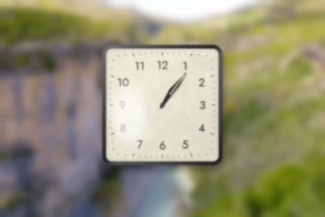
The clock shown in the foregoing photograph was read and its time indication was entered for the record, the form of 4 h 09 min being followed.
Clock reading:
1 h 06 min
